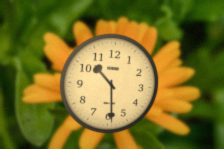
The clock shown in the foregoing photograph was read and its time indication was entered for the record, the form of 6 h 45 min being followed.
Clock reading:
10 h 29 min
